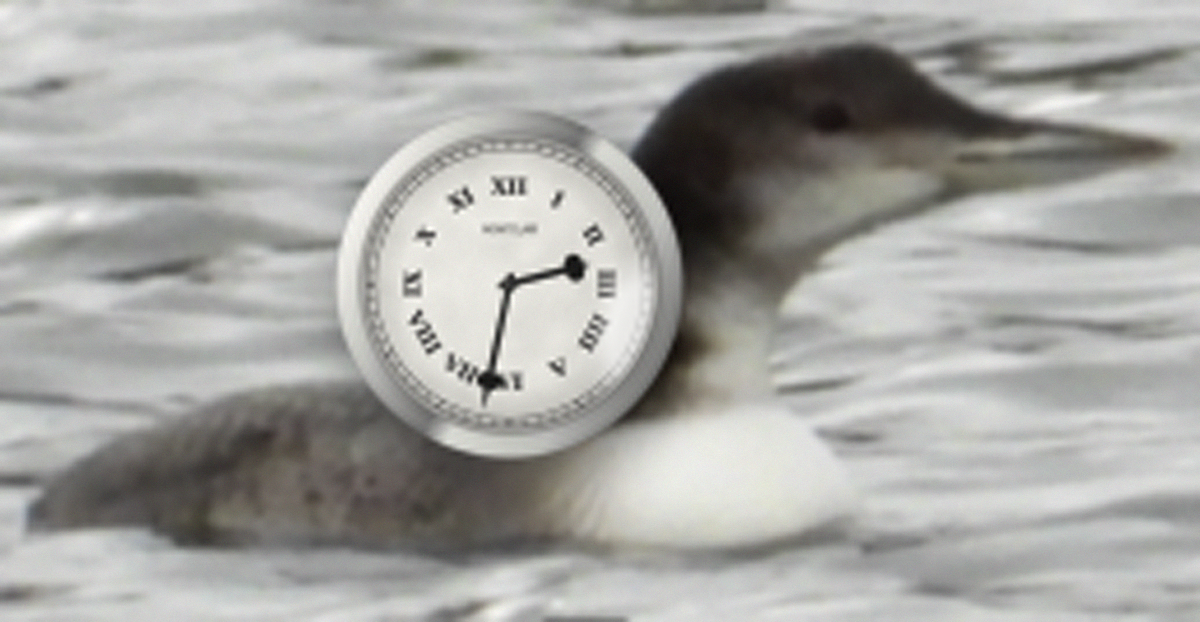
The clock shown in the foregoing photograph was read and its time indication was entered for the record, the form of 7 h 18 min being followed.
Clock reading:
2 h 32 min
